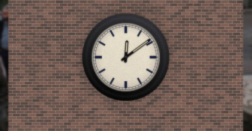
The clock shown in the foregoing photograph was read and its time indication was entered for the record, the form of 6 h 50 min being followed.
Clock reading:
12 h 09 min
